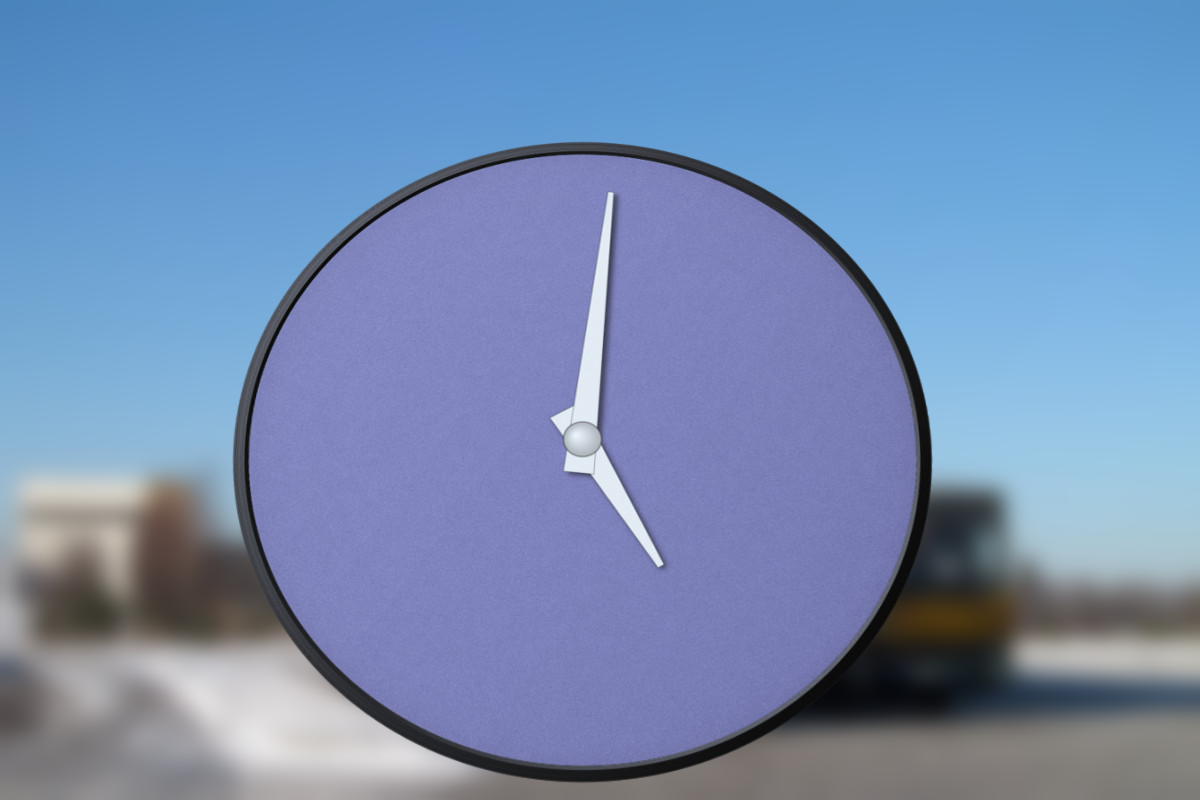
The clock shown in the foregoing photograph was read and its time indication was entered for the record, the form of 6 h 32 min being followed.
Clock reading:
5 h 01 min
